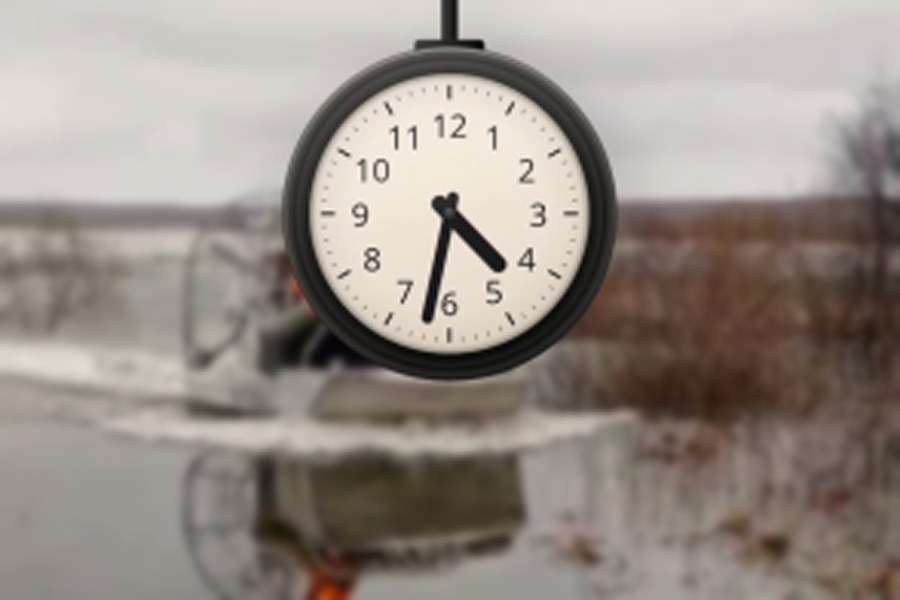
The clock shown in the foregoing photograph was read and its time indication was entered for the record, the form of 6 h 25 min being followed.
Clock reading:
4 h 32 min
